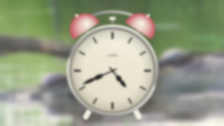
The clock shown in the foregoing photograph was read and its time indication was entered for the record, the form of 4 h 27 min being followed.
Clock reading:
4 h 41 min
